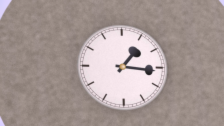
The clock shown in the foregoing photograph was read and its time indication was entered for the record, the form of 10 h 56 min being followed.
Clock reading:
1 h 16 min
